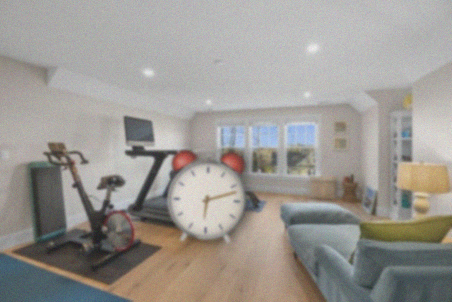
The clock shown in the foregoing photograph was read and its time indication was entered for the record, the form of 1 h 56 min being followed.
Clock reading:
6 h 12 min
